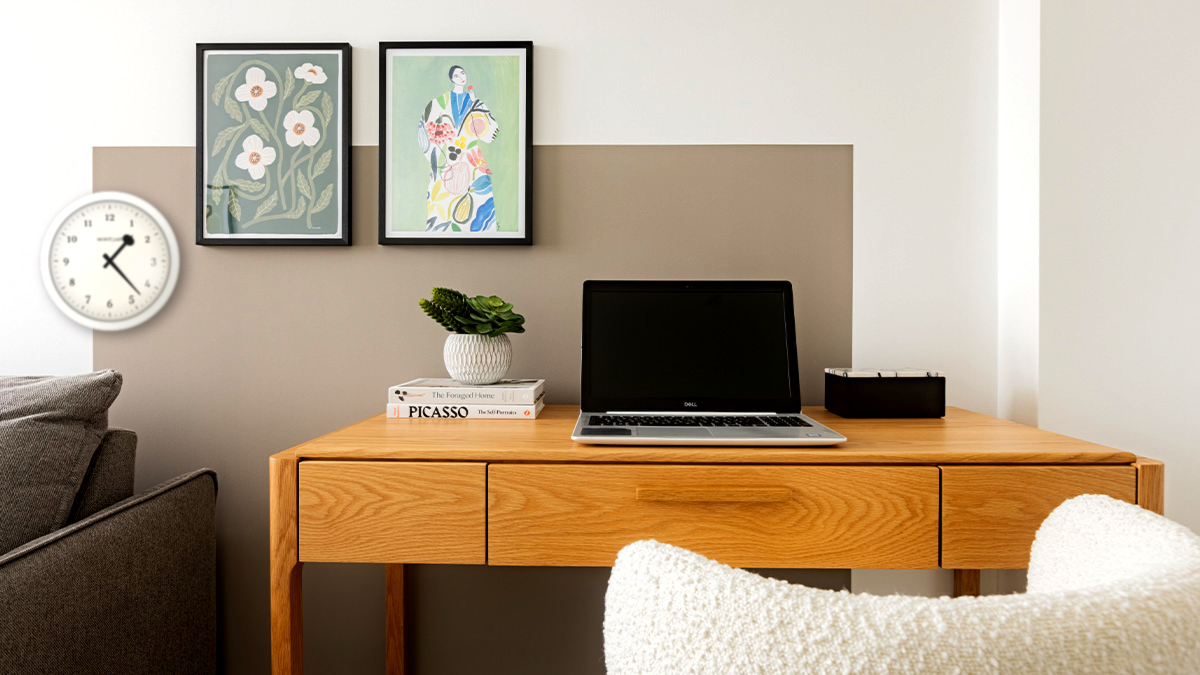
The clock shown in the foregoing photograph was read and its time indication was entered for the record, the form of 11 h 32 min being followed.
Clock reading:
1 h 23 min
